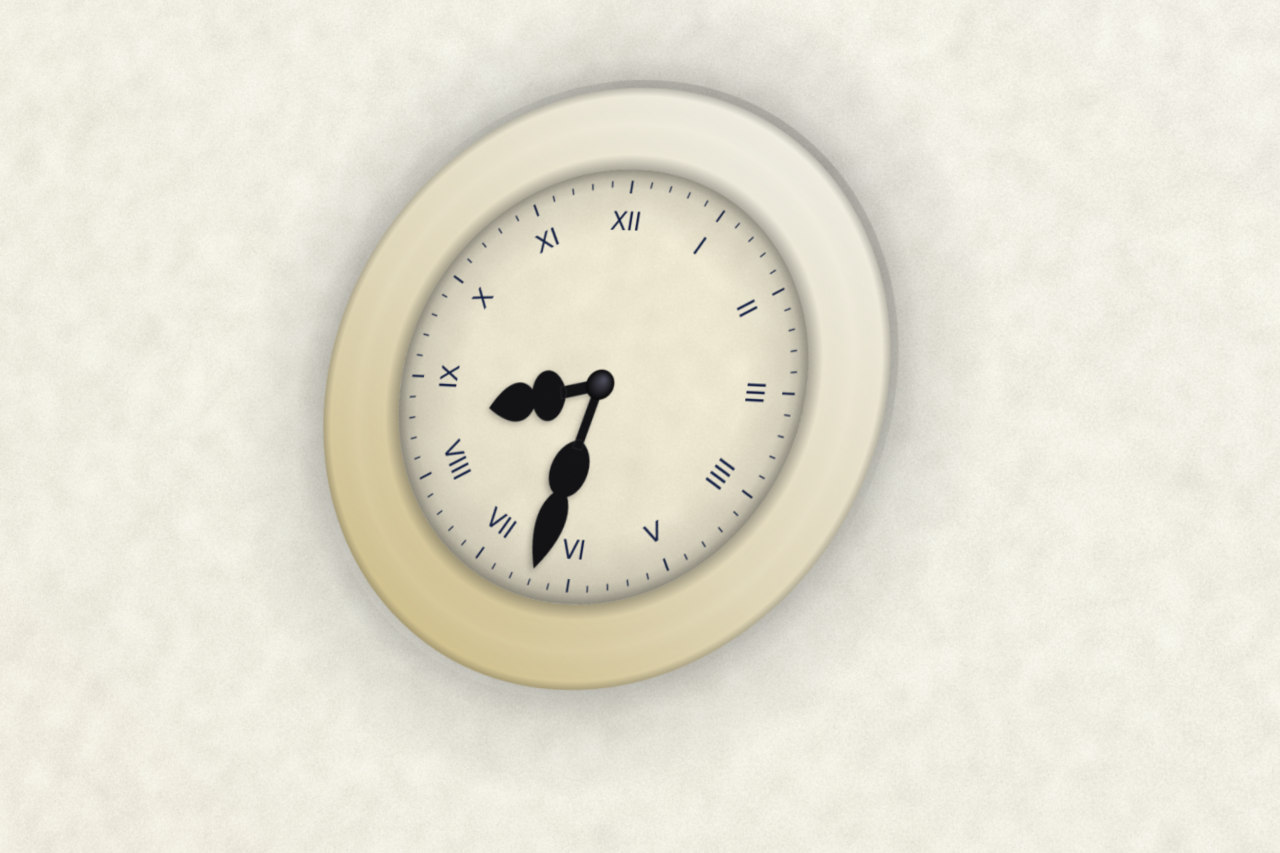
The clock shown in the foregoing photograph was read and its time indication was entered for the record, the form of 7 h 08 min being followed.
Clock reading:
8 h 32 min
